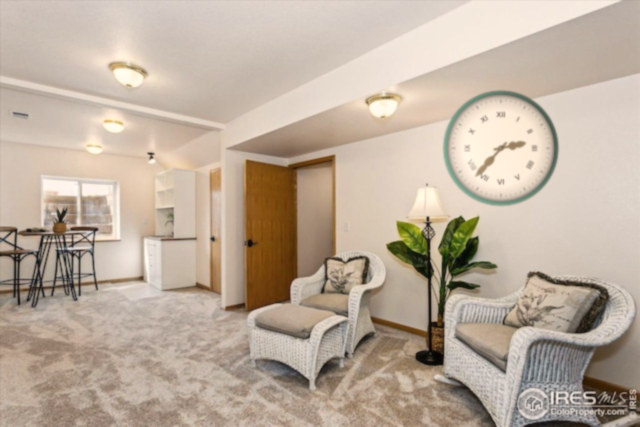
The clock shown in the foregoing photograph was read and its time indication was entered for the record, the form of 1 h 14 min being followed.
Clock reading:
2 h 37 min
